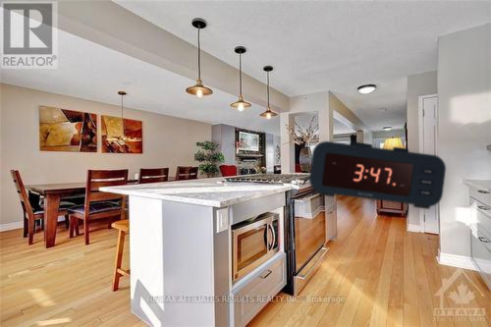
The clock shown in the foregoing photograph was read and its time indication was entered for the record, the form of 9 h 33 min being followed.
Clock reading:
3 h 47 min
